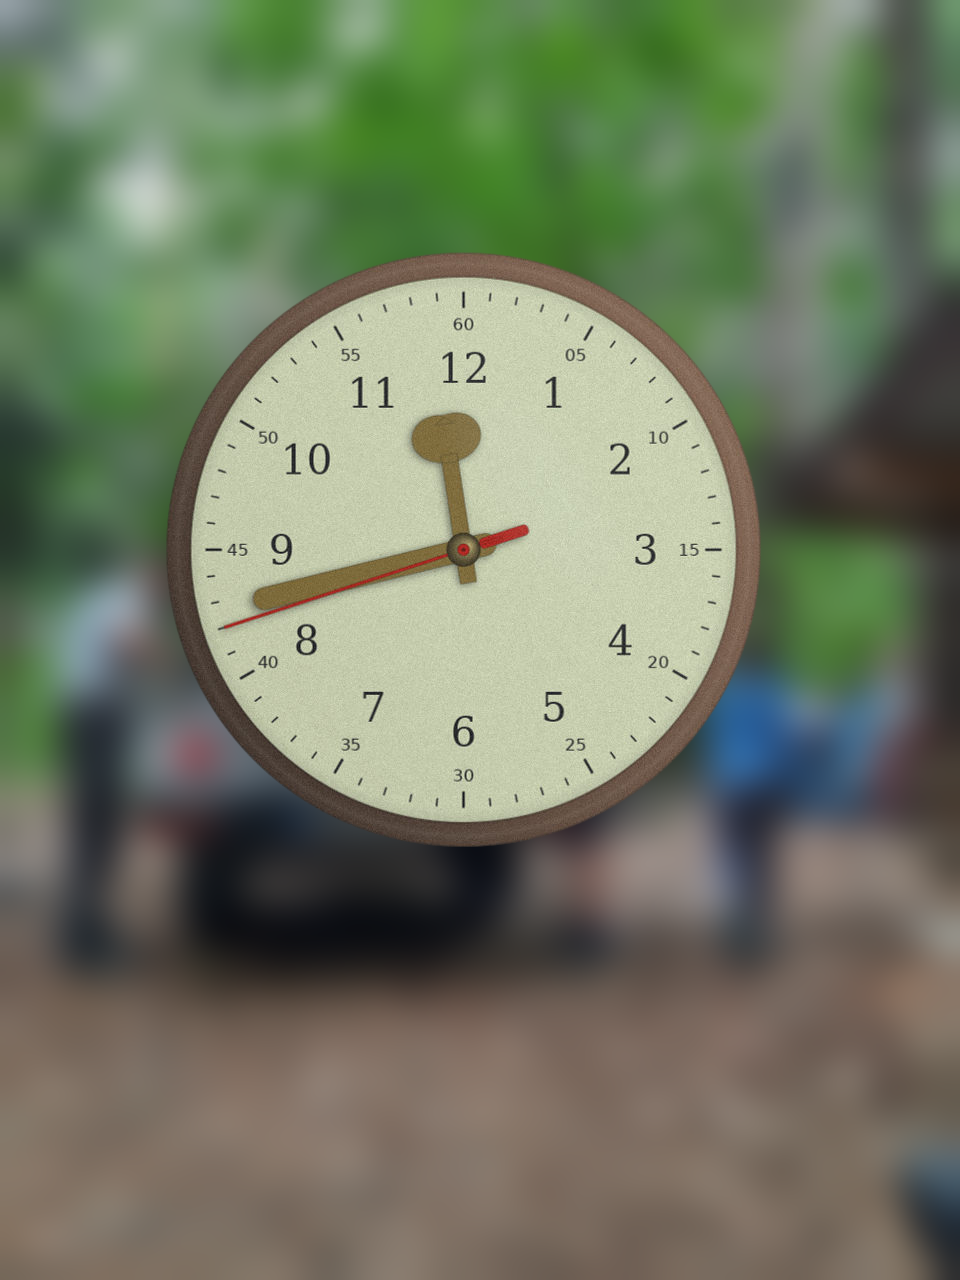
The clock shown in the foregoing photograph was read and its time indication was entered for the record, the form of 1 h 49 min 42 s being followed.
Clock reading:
11 h 42 min 42 s
